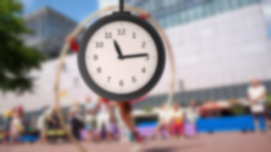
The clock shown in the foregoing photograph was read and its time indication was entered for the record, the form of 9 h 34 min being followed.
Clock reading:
11 h 14 min
